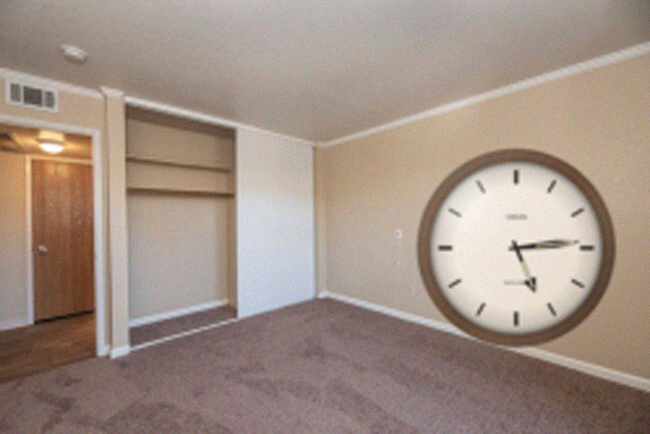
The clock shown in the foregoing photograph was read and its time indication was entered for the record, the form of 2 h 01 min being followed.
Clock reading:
5 h 14 min
